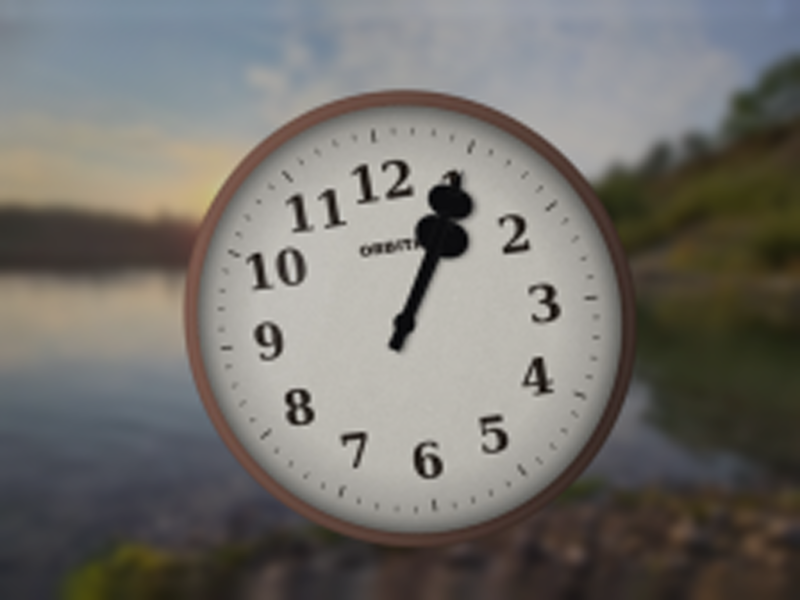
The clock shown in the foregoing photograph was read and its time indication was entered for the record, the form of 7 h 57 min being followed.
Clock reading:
1 h 05 min
